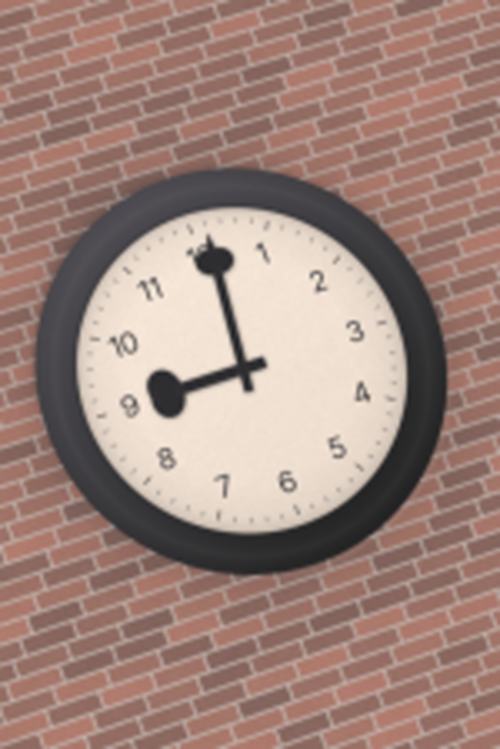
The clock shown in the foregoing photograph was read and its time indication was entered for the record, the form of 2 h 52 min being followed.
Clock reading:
9 h 01 min
